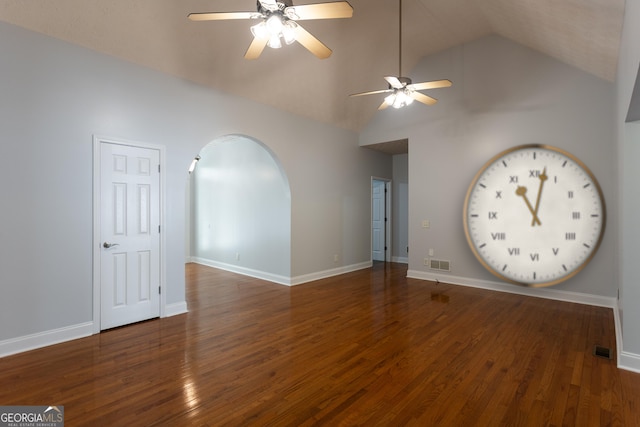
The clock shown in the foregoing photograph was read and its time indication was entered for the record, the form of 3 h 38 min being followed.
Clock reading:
11 h 02 min
